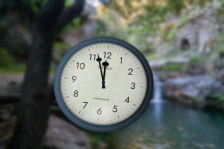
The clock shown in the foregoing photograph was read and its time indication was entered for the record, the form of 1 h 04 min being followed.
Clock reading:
11 h 57 min
